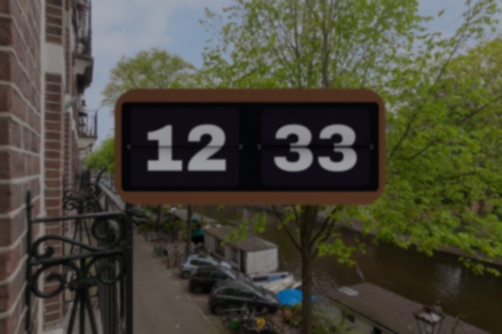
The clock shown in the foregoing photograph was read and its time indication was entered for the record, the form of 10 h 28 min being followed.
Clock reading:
12 h 33 min
